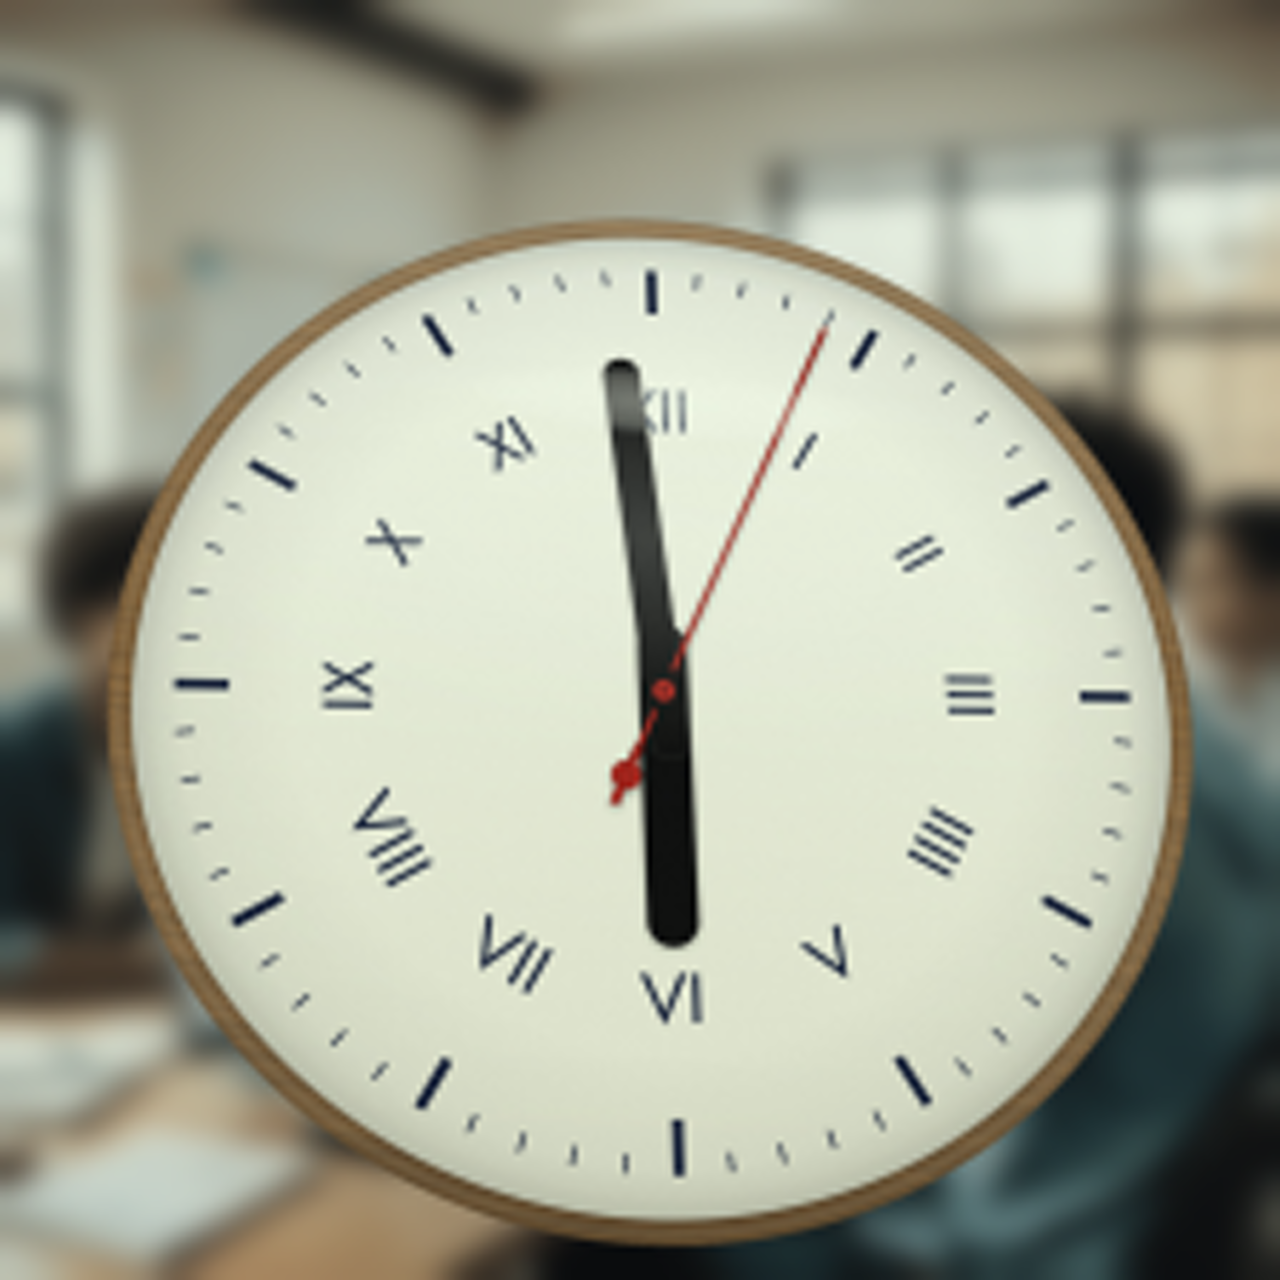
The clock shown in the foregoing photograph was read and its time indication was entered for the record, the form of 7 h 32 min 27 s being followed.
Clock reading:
5 h 59 min 04 s
